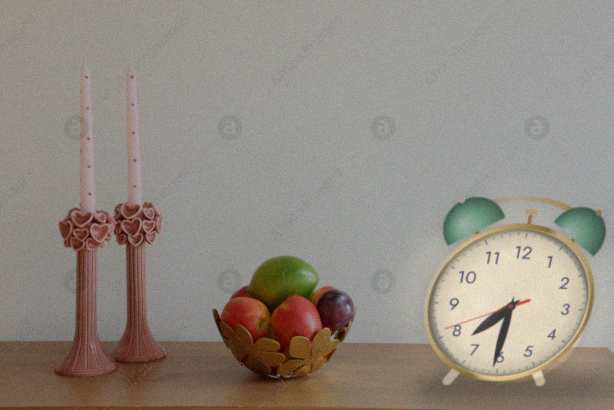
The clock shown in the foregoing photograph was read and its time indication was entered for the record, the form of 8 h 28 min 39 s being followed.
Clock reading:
7 h 30 min 41 s
